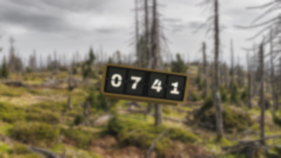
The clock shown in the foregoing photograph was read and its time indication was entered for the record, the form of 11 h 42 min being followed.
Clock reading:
7 h 41 min
